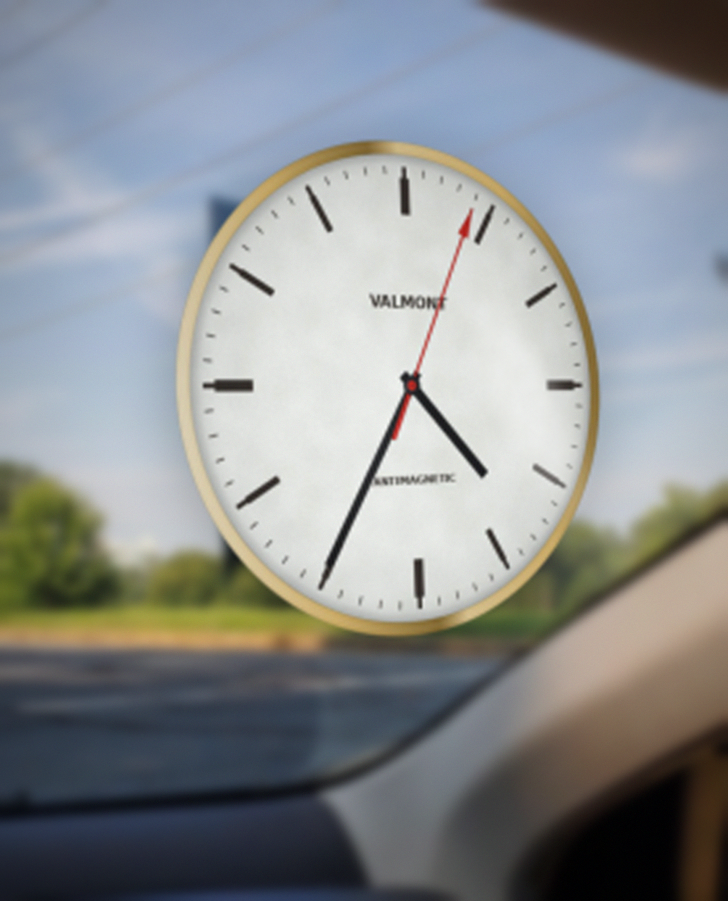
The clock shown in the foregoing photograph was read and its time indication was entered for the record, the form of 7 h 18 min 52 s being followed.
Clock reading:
4 h 35 min 04 s
